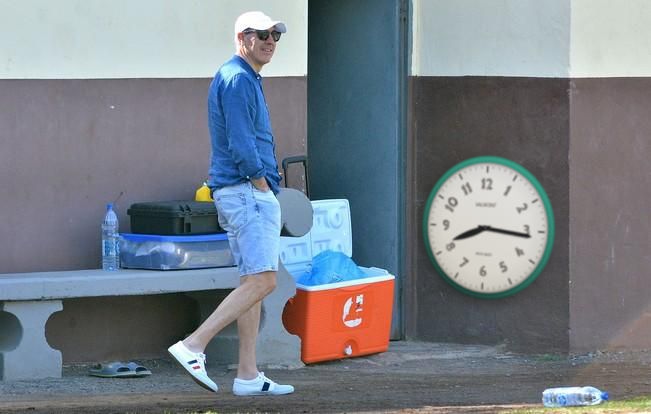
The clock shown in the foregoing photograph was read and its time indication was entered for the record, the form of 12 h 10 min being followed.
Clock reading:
8 h 16 min
